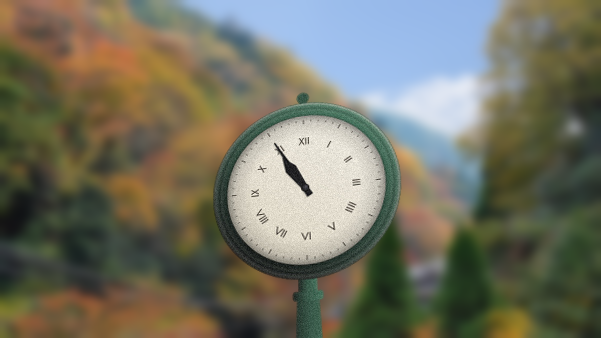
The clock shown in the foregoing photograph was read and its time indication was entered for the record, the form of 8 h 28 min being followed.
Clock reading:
10 h 55 min
